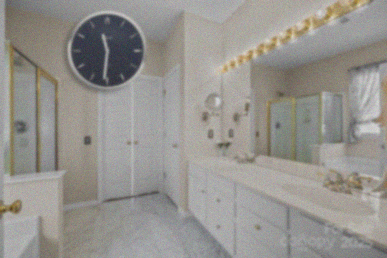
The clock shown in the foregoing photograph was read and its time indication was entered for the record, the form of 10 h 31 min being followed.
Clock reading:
11 h 31 min
